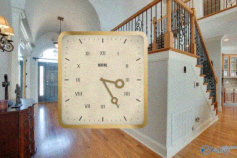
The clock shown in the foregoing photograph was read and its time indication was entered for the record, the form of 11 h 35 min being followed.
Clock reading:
3 h 25 min
